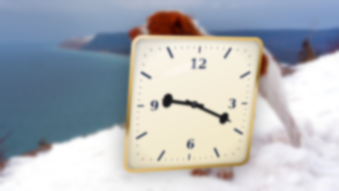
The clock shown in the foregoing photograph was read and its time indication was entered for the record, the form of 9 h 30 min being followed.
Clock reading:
9 h 19 min
